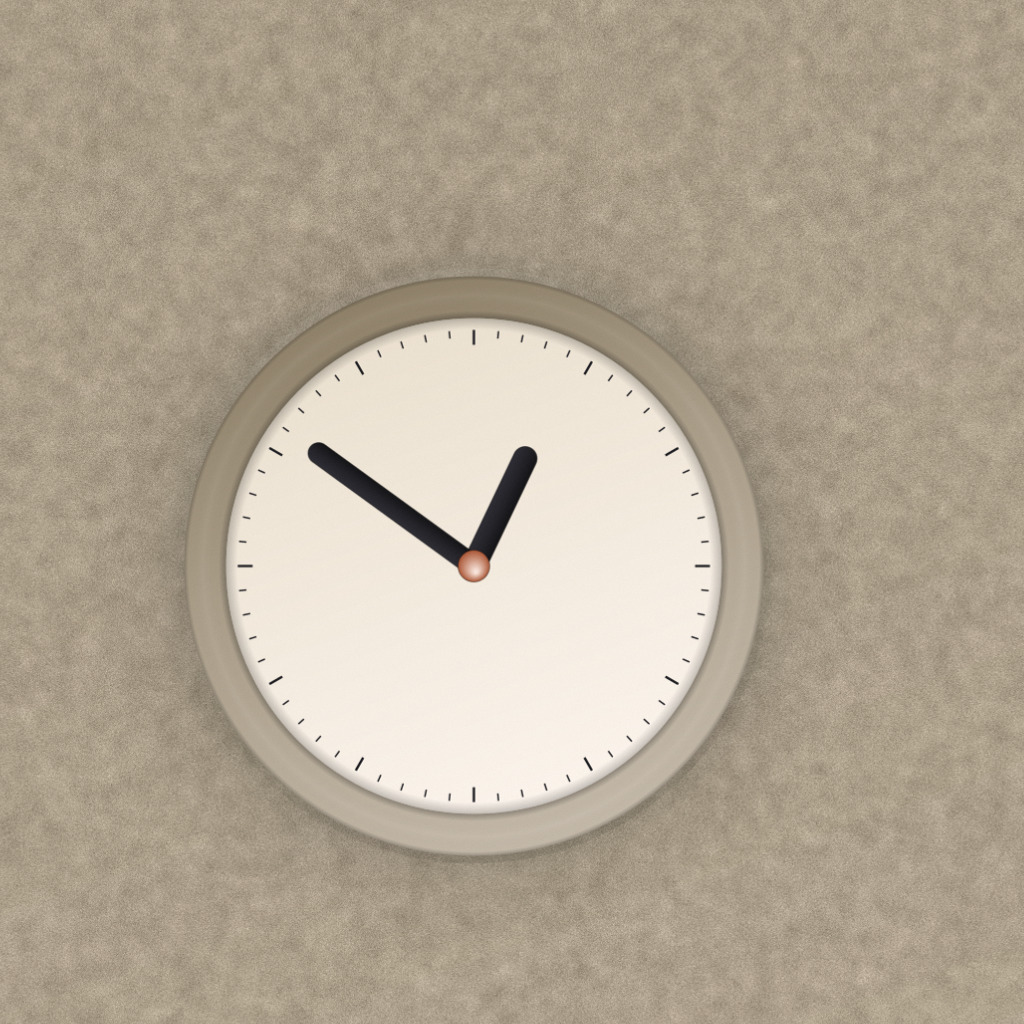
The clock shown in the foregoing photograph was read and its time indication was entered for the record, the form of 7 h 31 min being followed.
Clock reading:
12 h 51 min
